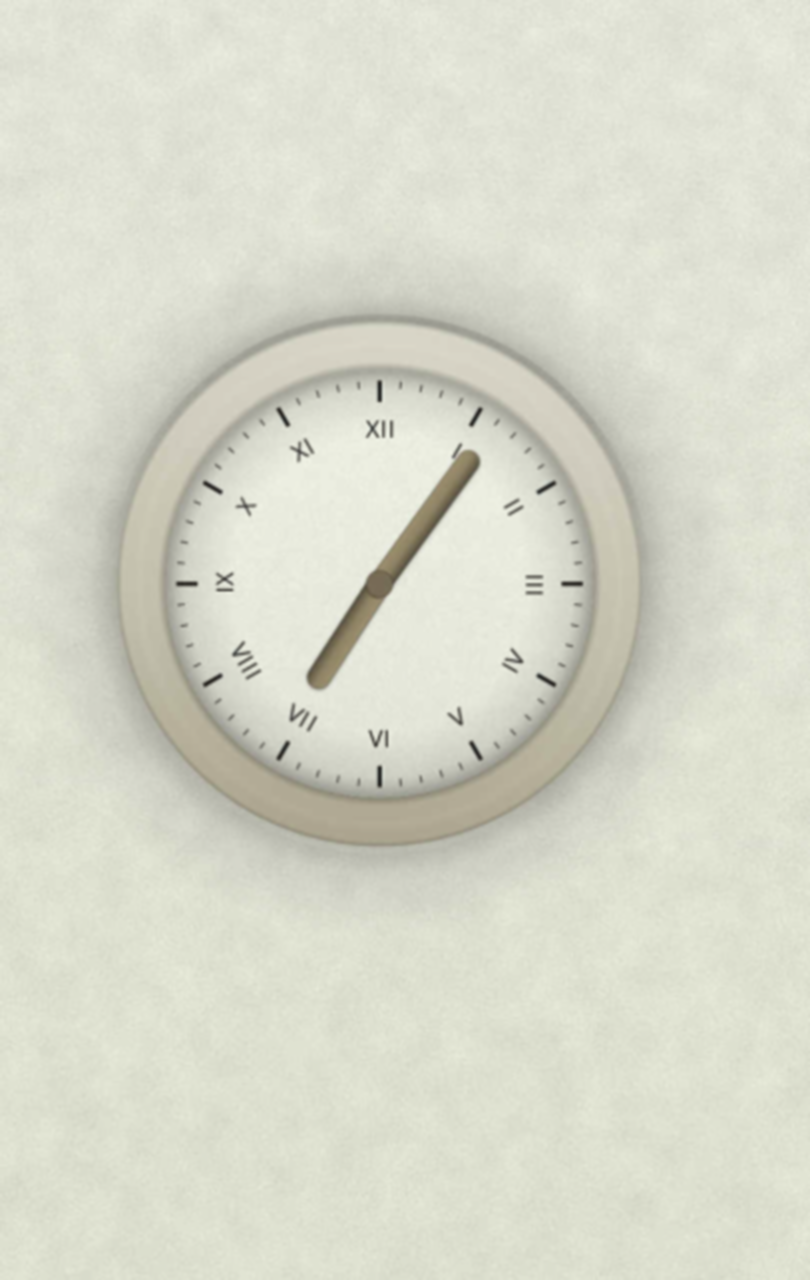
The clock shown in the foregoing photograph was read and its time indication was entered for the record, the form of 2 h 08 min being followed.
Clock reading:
7 h 06 min
